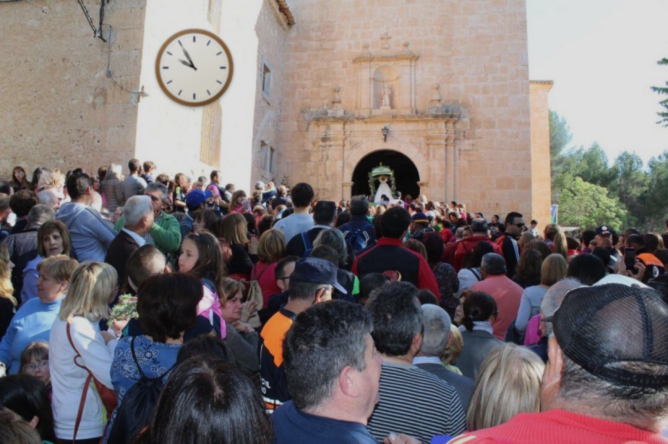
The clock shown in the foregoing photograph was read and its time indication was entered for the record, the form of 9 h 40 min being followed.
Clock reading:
9 h 55 min
